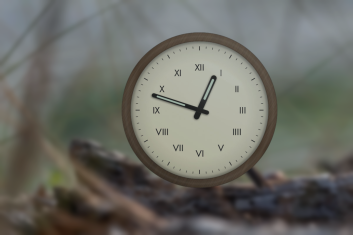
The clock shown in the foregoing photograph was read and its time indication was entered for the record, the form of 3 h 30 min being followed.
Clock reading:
12 h 48 min
